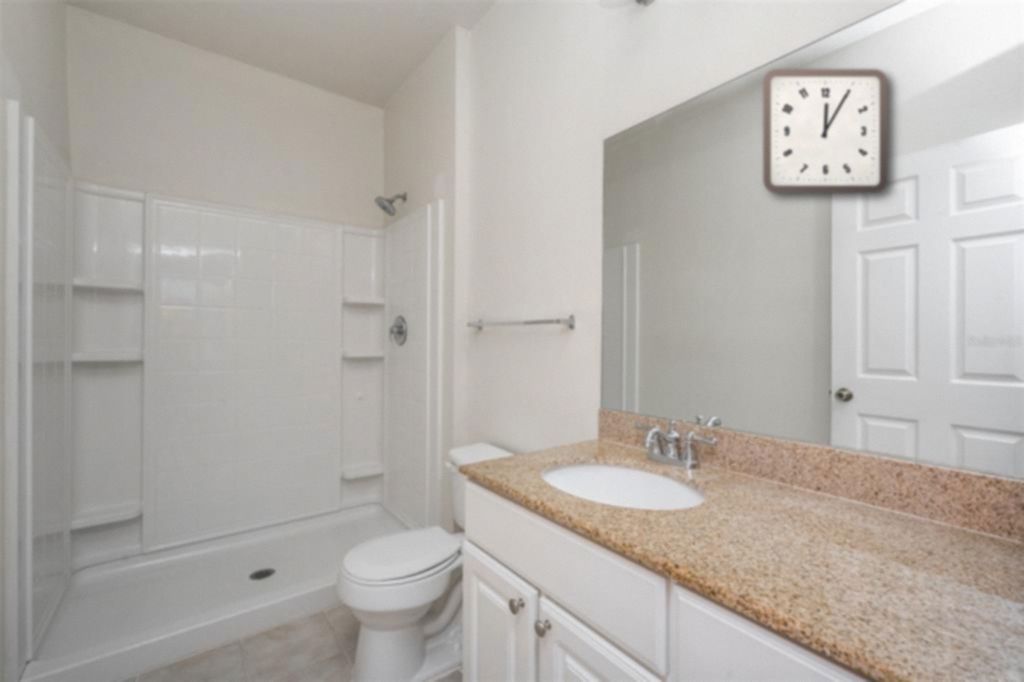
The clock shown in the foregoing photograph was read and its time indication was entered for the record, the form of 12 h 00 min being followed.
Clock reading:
12 h 05 min
